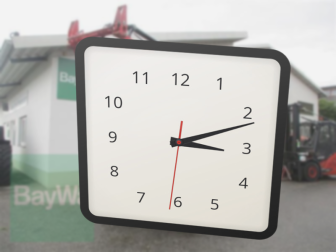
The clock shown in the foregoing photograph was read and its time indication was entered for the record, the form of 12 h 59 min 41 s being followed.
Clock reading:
3 h 11 min 31 s
